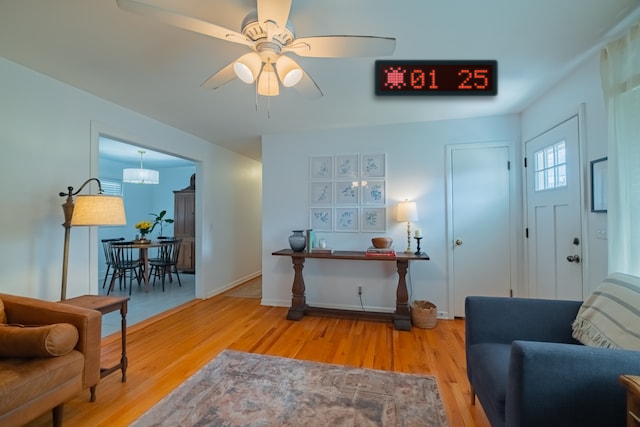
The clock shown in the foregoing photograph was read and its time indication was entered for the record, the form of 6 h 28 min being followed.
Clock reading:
1 h 25 min
